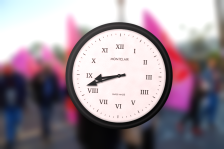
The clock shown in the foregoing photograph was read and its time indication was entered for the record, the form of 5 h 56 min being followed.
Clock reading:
8 h 42 min
